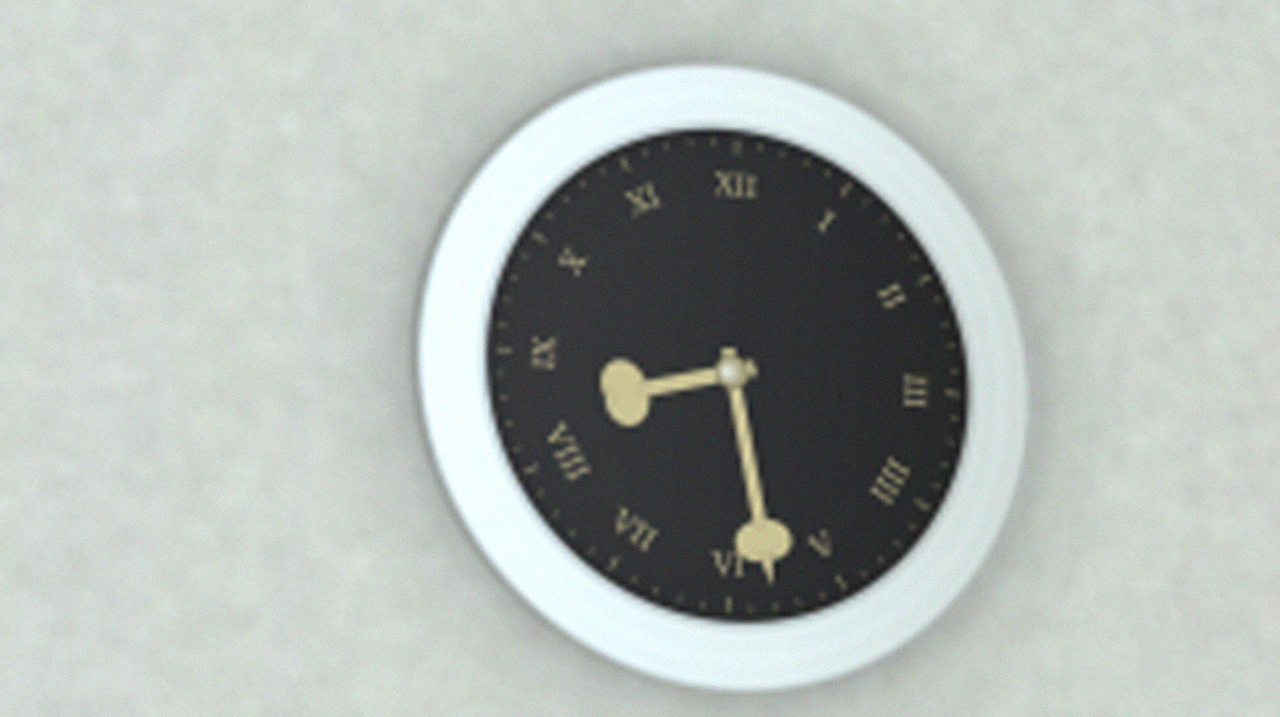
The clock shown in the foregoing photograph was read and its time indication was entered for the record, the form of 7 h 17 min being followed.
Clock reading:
8 h 28 min
